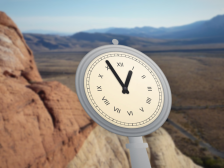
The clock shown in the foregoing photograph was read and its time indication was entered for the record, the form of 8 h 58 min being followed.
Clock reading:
12 h 56 min
